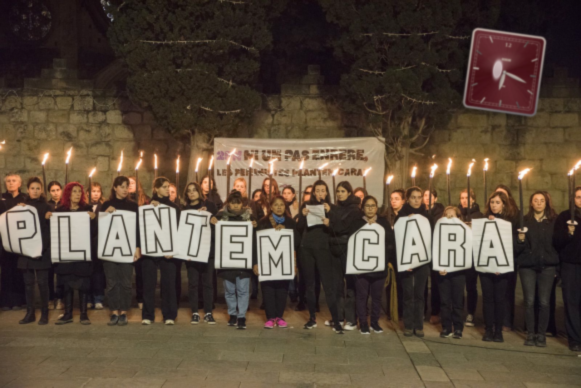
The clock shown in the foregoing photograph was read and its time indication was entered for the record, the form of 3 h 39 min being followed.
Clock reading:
6 h 18 min
